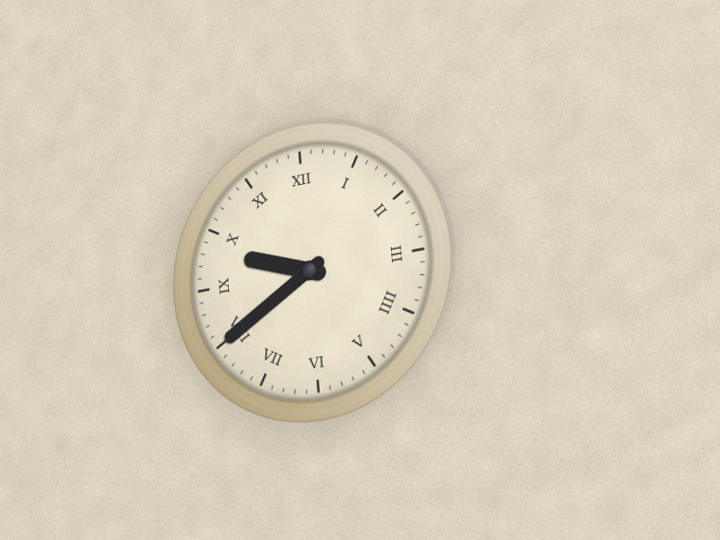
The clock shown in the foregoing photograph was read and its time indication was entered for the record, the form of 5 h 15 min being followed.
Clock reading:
9 h 40 min
